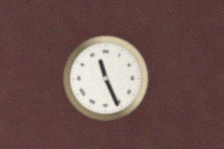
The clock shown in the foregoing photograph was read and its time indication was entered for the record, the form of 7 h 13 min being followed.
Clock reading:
11 h 26 min
